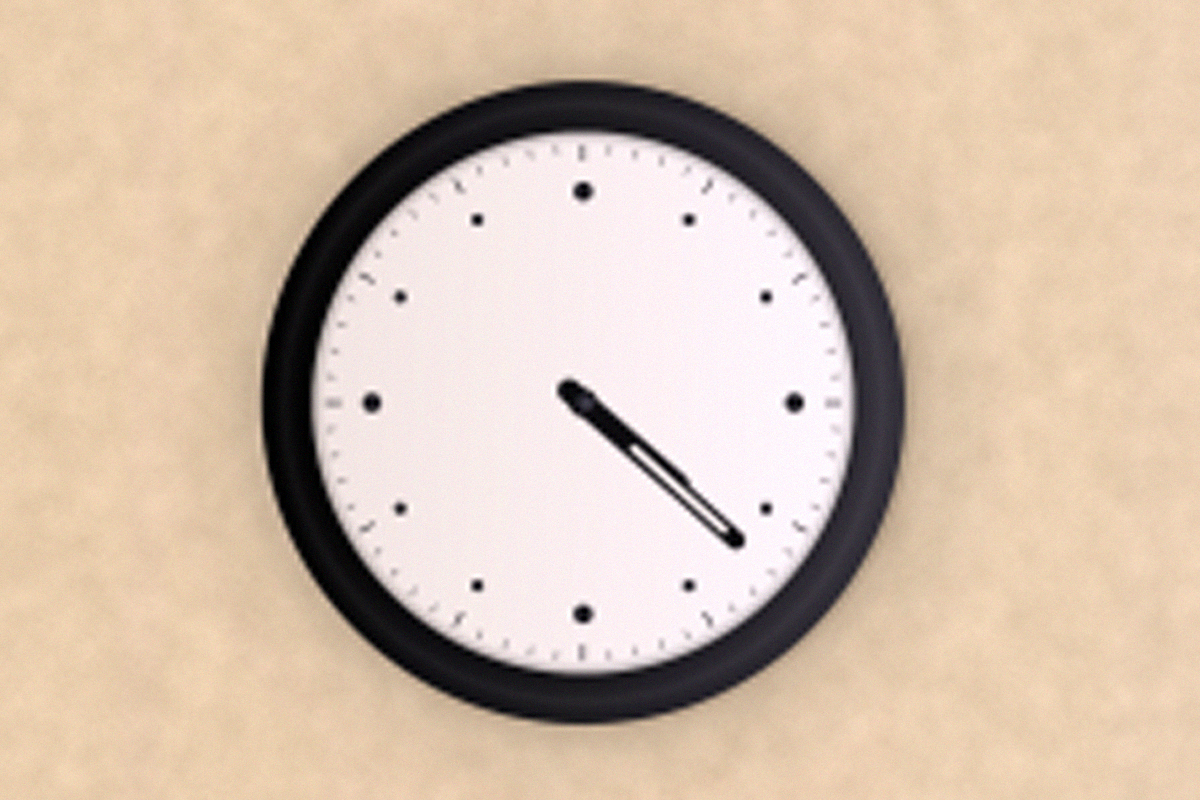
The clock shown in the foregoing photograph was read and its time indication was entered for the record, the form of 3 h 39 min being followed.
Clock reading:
4 h 22 min
